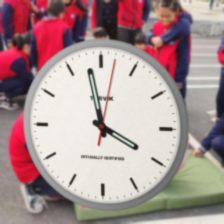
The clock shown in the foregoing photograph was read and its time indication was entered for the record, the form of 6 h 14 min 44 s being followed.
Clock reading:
3 h 58 min 02 s
